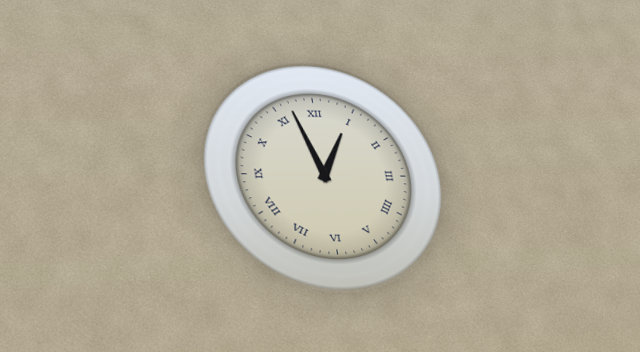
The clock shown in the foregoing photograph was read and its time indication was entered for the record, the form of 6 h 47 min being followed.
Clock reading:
12 h 57 min
